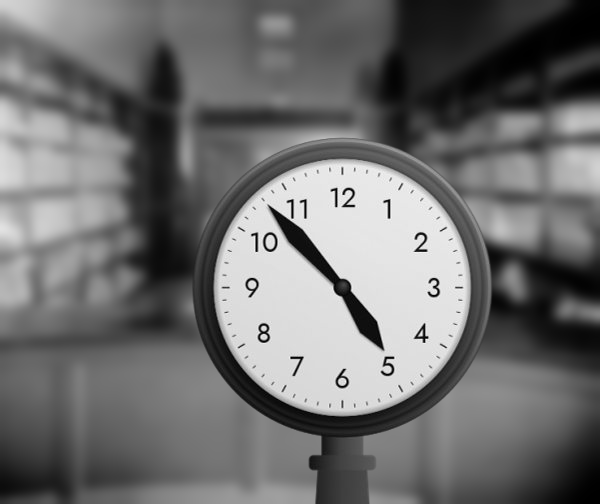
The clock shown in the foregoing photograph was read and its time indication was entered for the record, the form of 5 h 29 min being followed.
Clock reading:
4 h 53 min
